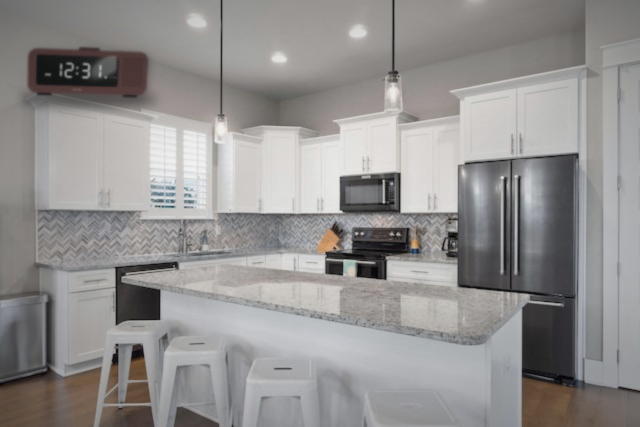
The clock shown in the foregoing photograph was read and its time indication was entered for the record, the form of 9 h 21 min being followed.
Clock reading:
12 h 31 min
